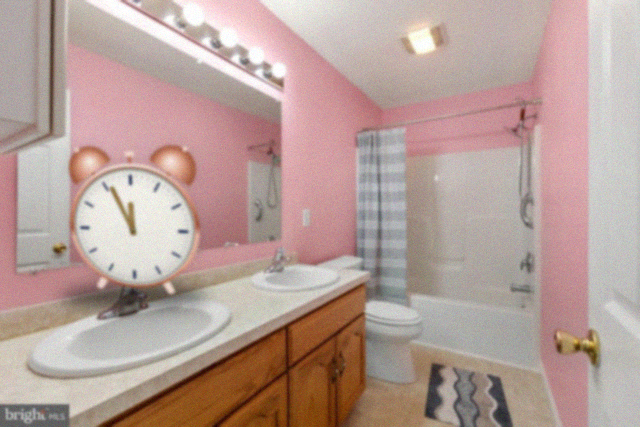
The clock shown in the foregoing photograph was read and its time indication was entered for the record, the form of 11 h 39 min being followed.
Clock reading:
11 h 56 min
